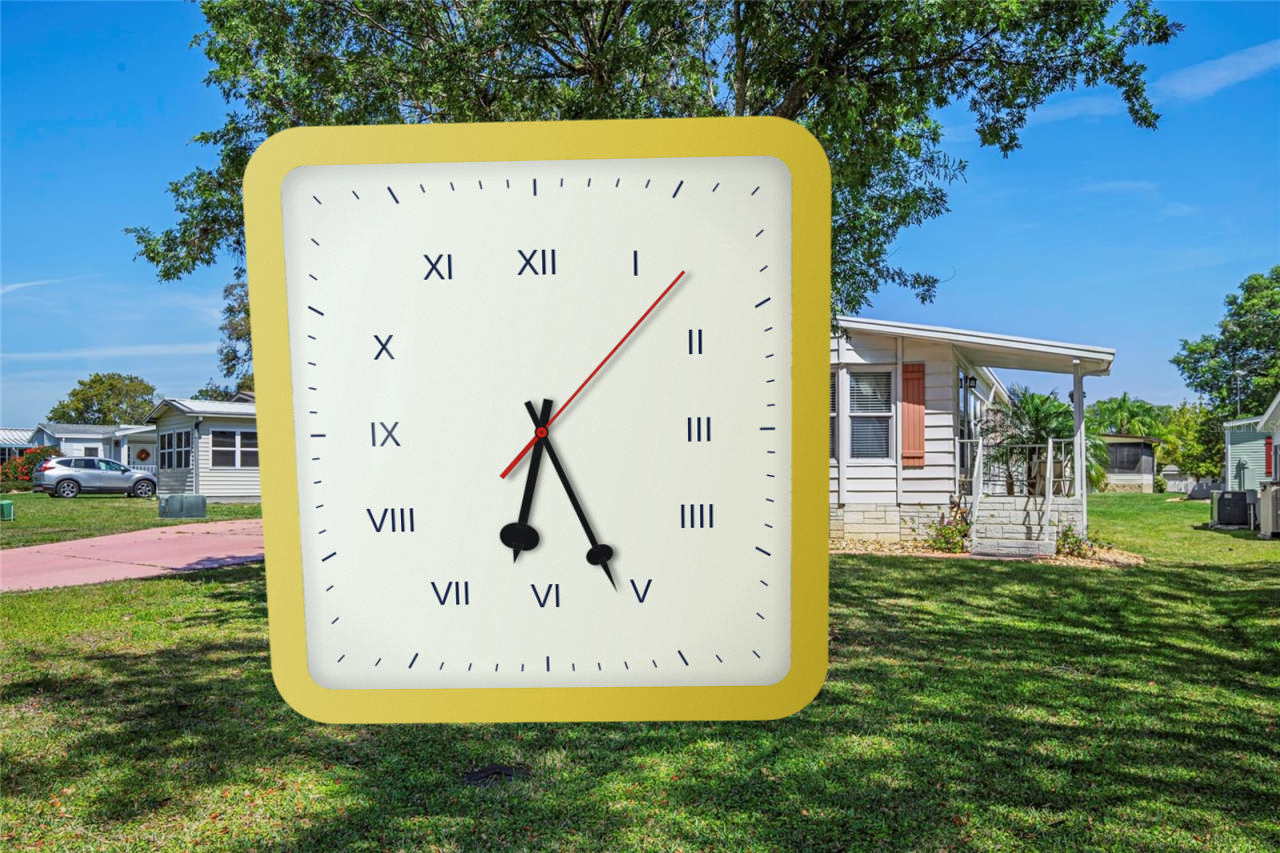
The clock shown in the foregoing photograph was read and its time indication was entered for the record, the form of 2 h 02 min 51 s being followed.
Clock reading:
6 h 26 min 07 s
